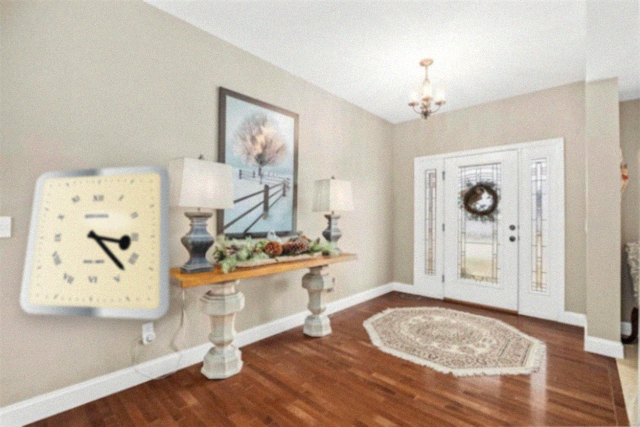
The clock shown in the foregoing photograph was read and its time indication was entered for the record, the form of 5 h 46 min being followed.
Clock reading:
3 h 23 min
